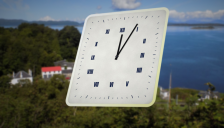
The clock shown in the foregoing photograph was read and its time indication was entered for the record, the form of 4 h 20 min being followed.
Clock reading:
12 h 04 min
